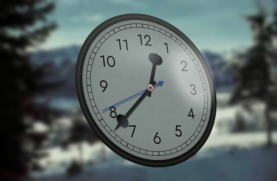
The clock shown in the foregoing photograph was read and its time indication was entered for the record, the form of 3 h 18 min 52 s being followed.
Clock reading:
12 h 37 min 41 s
